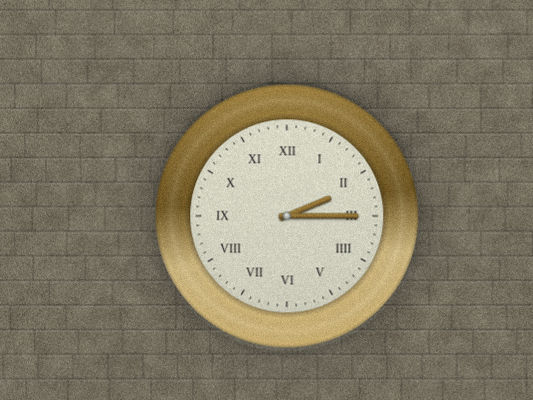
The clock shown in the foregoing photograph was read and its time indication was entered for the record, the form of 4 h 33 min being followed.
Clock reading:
2 h 15 min
